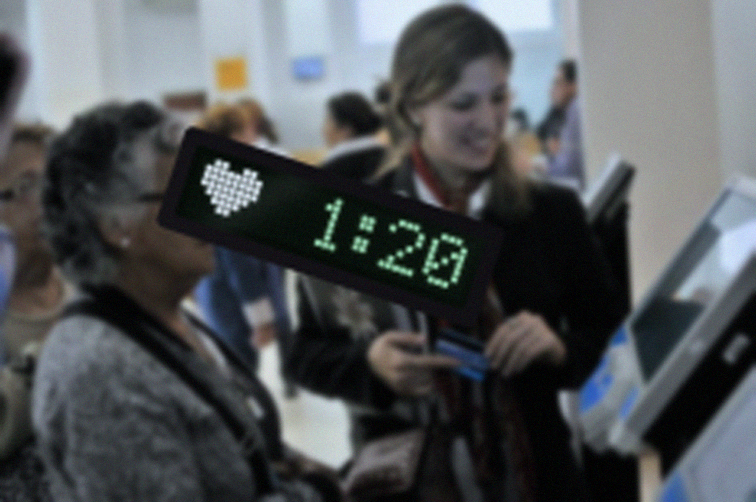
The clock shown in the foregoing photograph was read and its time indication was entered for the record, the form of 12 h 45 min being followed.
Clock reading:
1 h 20 min
